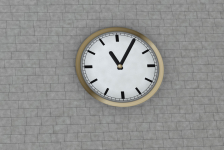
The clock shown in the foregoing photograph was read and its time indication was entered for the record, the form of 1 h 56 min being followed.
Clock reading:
11 h 05 min
